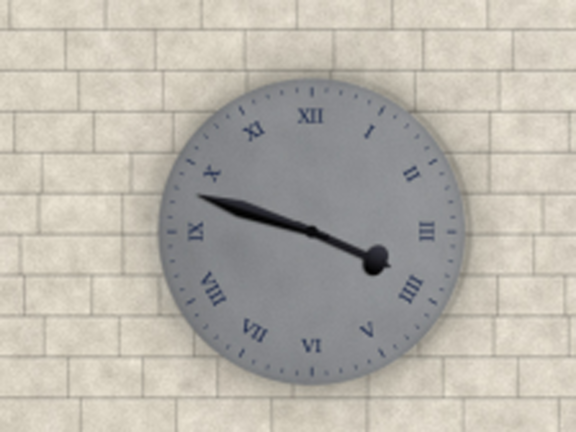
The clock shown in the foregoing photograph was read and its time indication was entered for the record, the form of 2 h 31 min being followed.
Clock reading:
3 h 48 min
